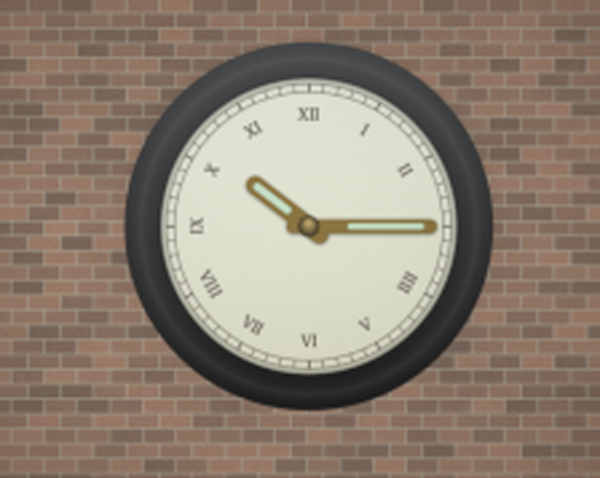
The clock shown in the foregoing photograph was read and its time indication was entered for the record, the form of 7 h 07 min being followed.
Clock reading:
10 h 15 min
